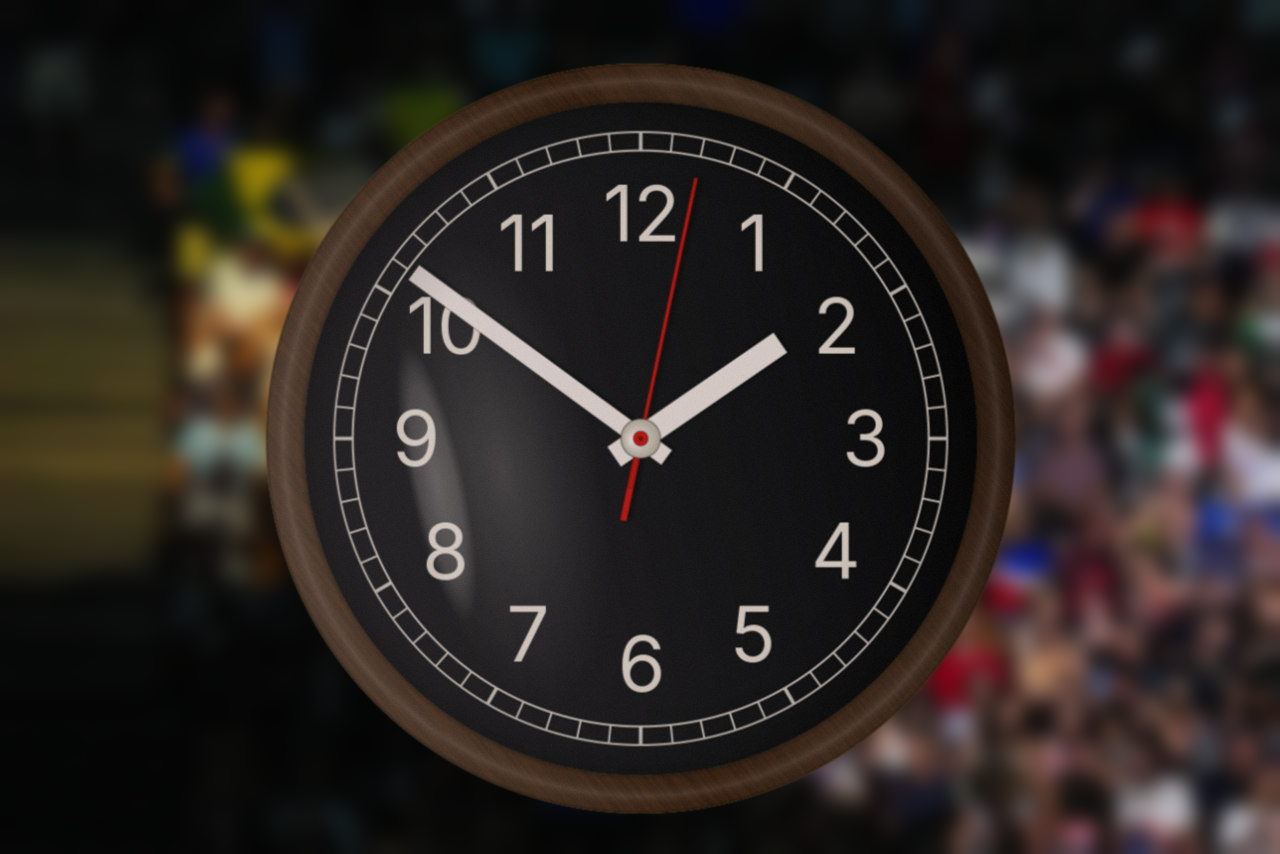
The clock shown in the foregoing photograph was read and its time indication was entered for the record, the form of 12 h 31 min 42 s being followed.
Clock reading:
1 h 51 min 02 s
